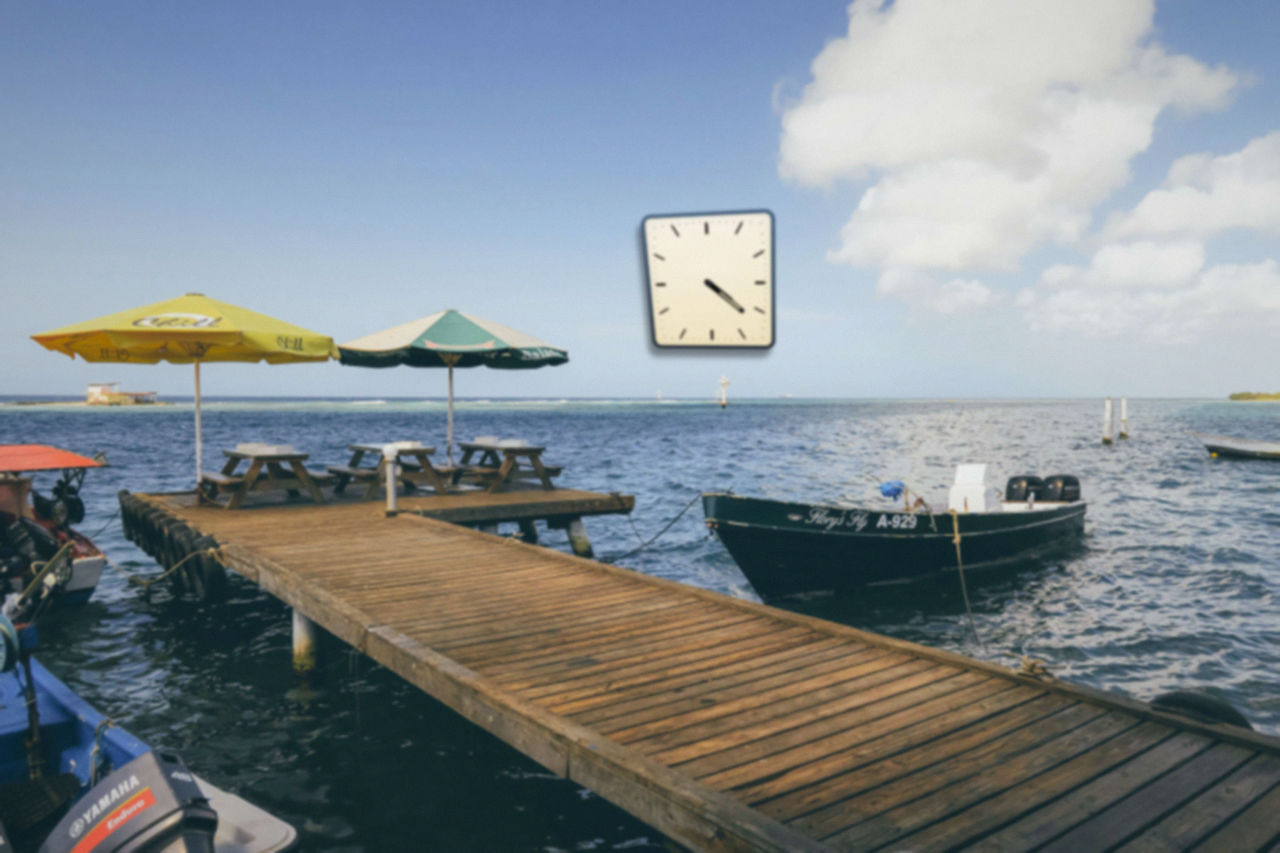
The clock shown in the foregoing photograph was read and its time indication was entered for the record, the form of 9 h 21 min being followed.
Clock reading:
4 h 22 min
